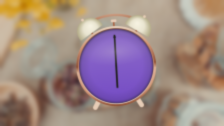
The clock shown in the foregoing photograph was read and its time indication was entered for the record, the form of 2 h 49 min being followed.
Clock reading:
6 h 00 min
